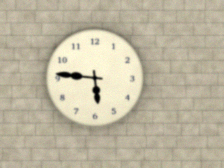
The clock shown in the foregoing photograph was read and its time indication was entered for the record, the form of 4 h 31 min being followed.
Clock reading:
5 h 46 min
